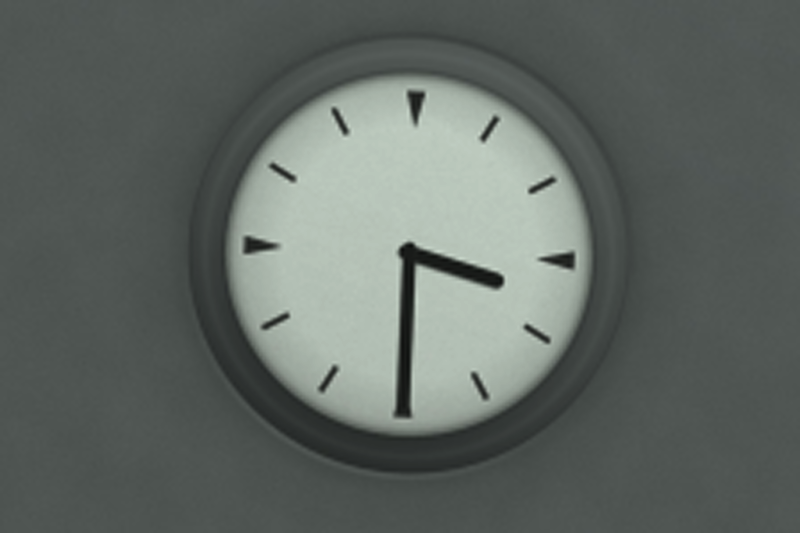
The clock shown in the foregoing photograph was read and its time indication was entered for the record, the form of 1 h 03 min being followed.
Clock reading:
3 h 30 min
